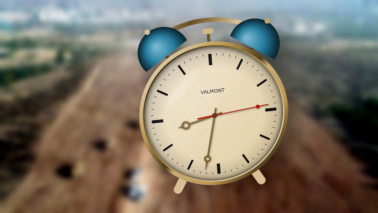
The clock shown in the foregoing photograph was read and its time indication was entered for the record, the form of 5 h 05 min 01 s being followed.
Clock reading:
8 h 32 min 14 s
